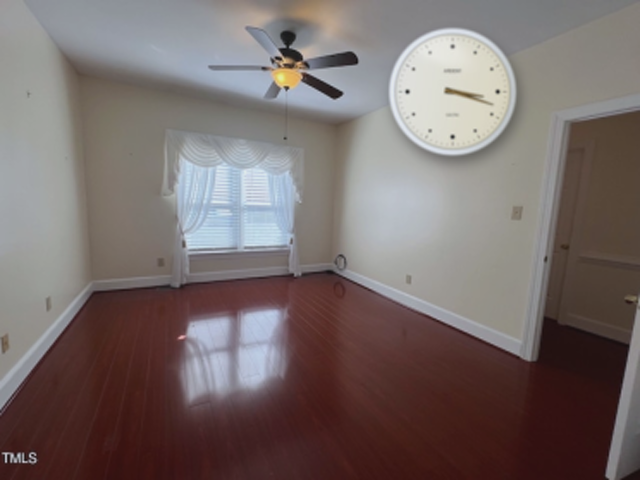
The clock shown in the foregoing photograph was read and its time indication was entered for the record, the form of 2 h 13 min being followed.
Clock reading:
3 h 18 min
